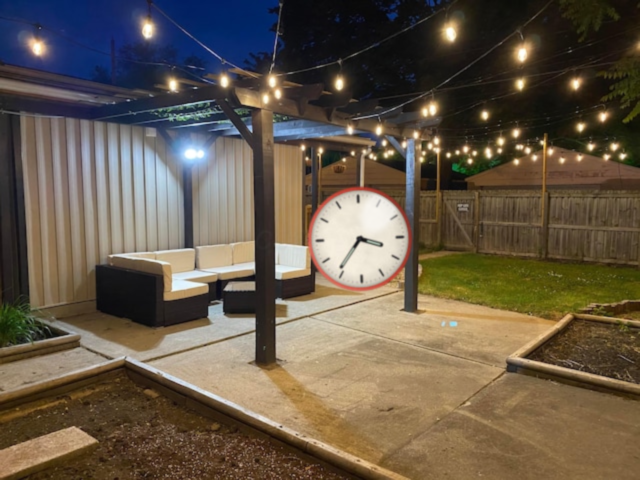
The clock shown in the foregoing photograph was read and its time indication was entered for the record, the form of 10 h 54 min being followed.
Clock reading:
3 h 36 min
